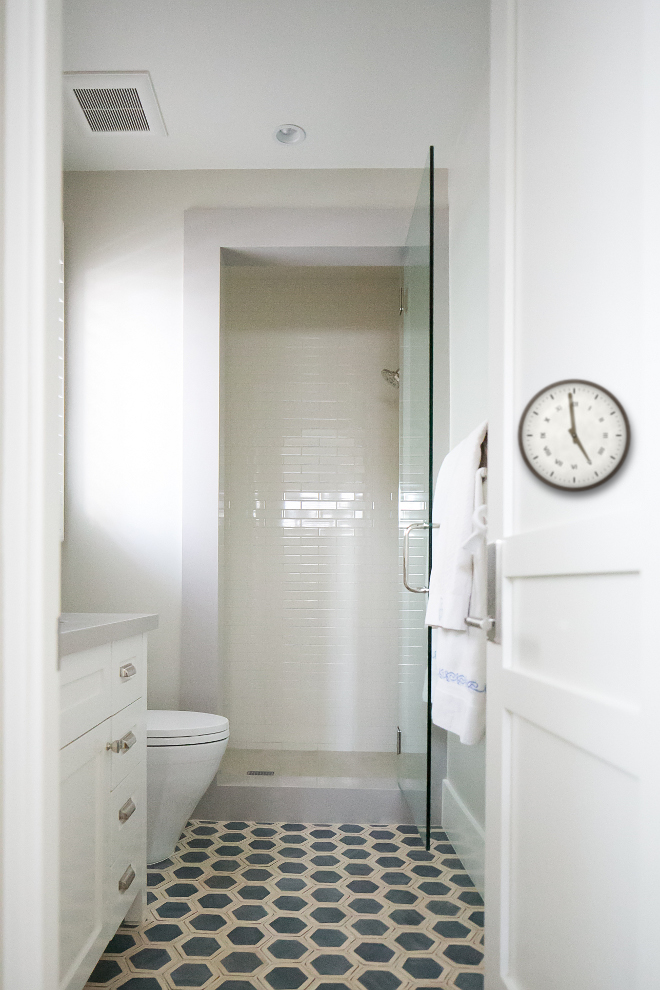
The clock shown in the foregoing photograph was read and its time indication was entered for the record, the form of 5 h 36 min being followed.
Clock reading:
4 h 59 min
